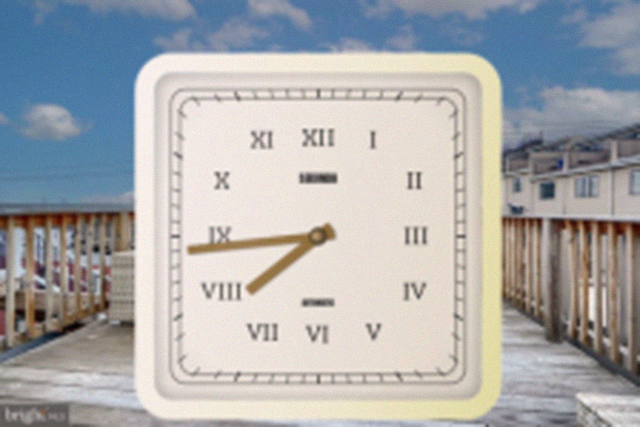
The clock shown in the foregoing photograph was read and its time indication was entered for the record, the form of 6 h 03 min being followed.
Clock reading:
7 h 44 min
